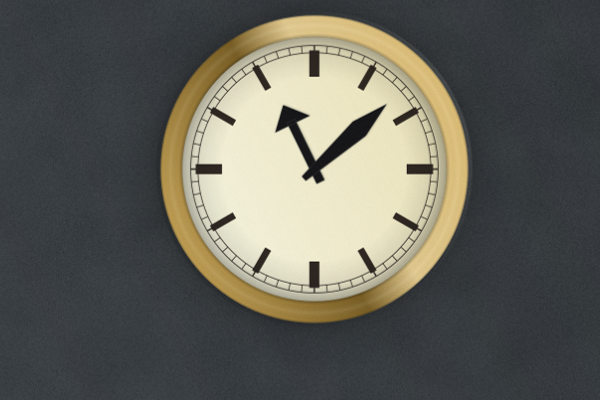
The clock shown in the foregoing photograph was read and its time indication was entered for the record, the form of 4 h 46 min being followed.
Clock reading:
11 h 08 min
